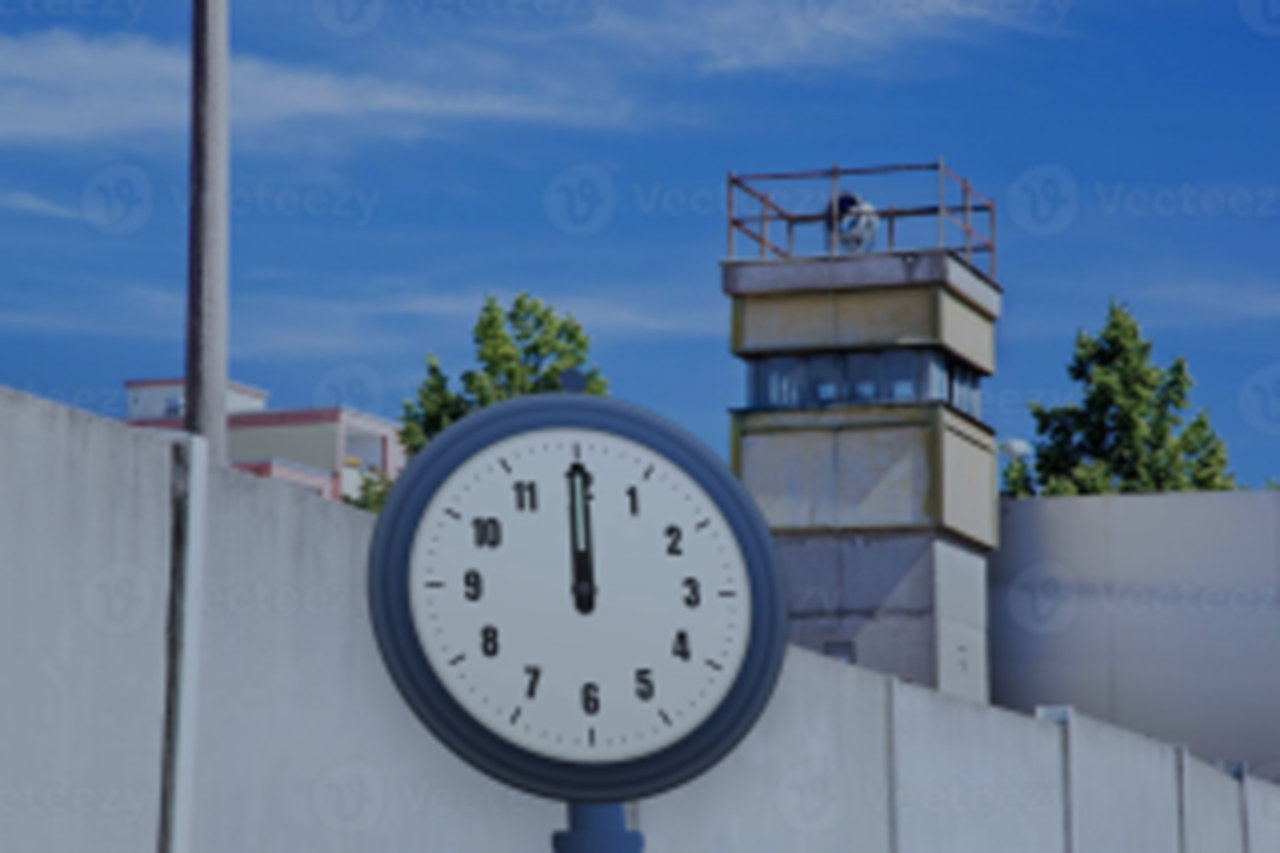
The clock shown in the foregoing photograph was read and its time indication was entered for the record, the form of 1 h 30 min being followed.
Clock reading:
12 h 00 min
